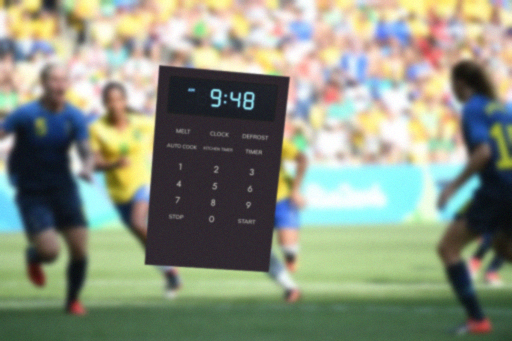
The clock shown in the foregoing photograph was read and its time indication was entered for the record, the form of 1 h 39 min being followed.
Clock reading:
9 h 48 min
